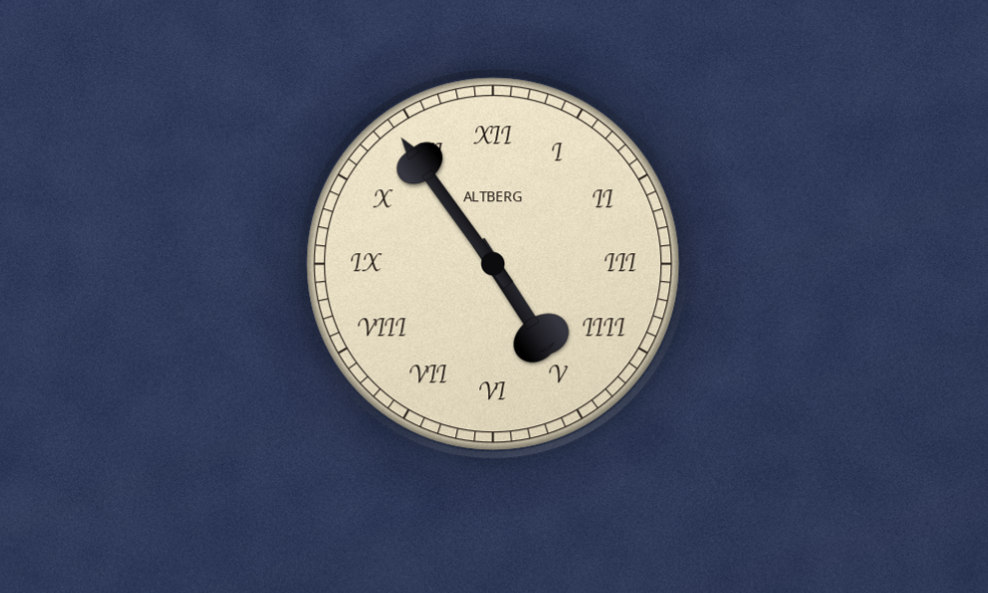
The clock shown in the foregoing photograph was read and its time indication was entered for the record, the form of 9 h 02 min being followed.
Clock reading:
4 h 54 min
